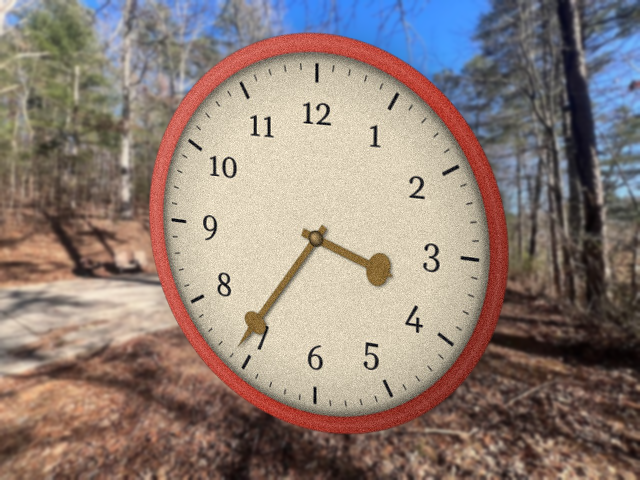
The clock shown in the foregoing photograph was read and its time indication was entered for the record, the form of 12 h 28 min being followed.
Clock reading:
3 h 36 min
